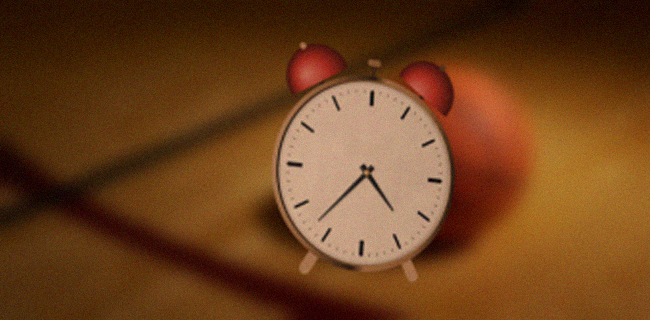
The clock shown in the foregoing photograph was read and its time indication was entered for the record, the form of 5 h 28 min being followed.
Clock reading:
4 h 37 min
